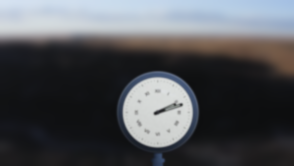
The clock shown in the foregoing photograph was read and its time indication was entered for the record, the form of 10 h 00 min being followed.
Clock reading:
2 h 12 min
